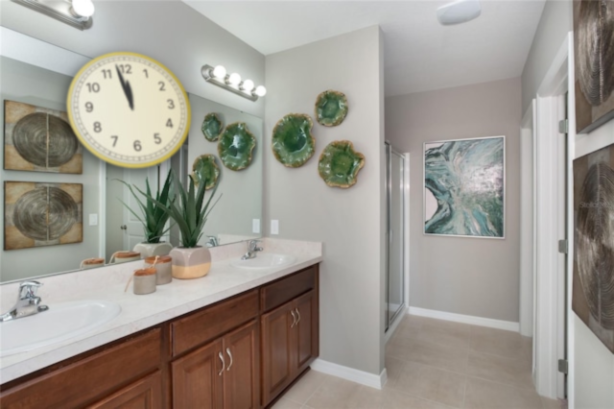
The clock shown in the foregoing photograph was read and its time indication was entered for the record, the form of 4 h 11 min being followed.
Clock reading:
11 h 58 min
